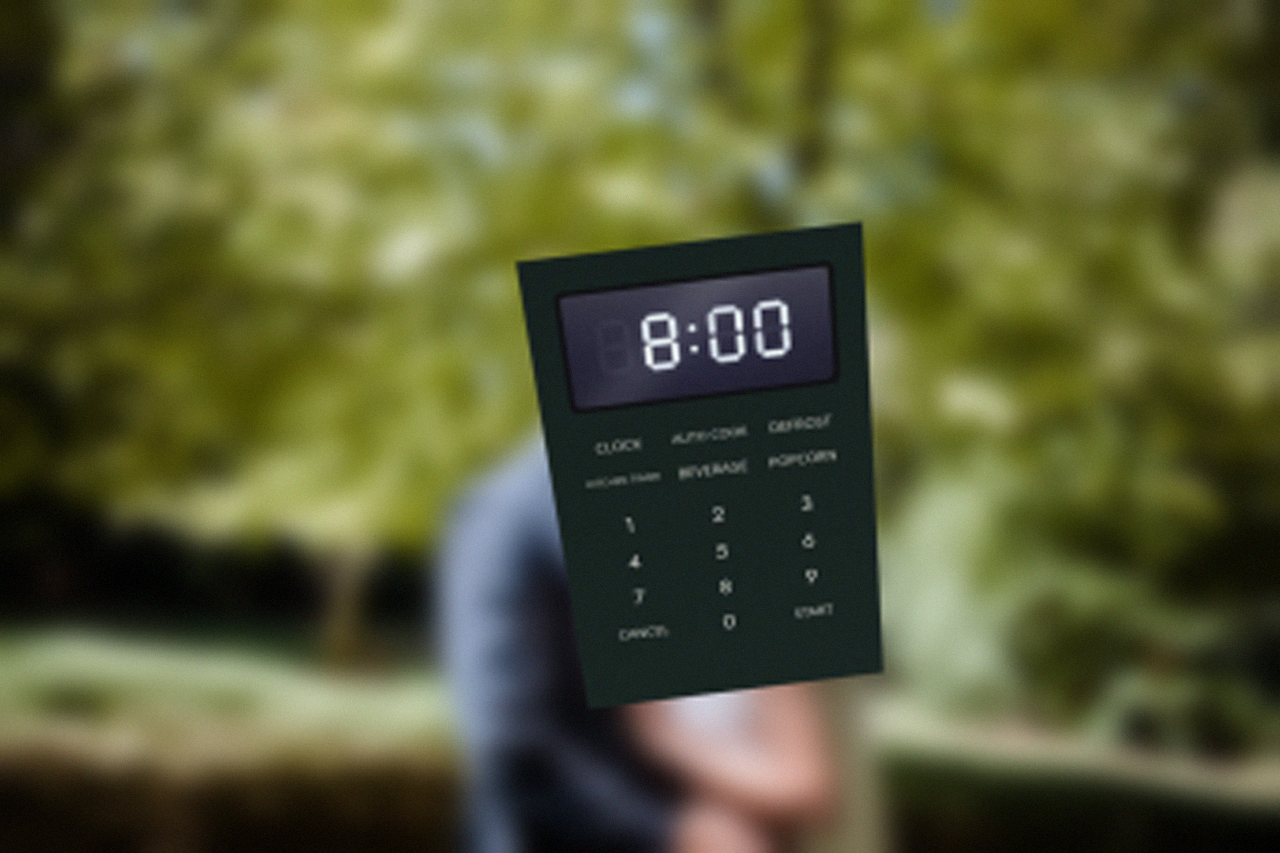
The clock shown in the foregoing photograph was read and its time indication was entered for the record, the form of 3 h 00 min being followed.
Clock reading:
8 h 00 min
